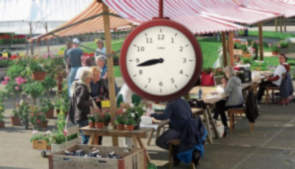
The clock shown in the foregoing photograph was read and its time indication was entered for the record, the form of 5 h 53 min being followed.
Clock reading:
8 h 43 min
